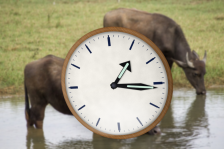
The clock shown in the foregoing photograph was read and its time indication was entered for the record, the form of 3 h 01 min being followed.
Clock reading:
1 h 16 min
